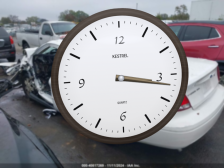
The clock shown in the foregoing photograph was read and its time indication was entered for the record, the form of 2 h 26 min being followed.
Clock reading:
3 h 17 min
